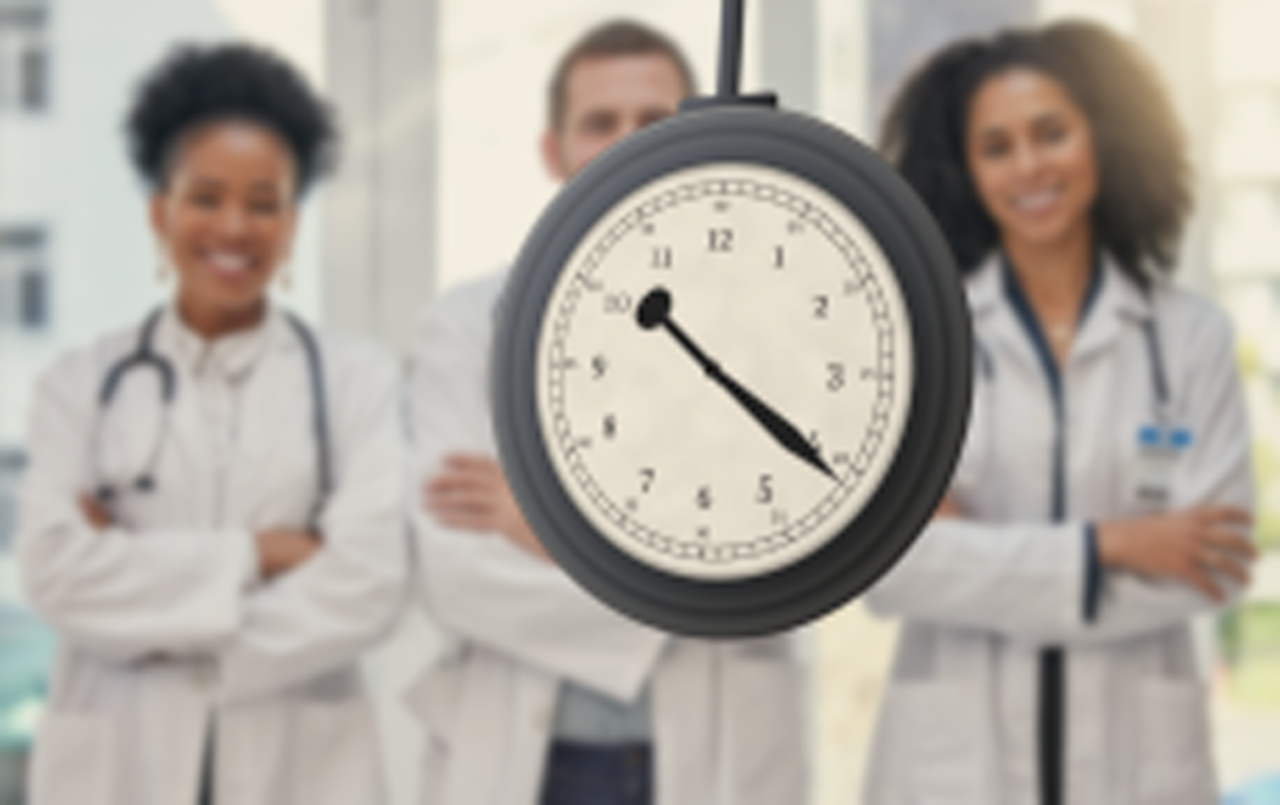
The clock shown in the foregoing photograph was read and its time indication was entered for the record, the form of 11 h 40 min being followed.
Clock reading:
10 h 21 min
